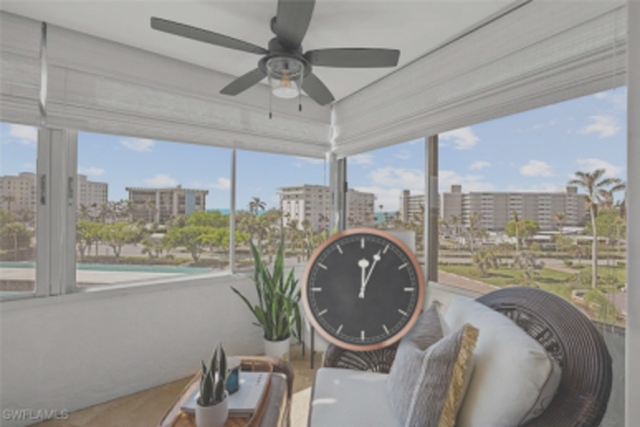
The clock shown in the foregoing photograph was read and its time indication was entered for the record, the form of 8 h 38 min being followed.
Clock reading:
12 h 04 min
